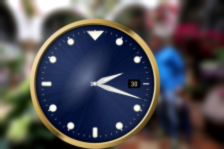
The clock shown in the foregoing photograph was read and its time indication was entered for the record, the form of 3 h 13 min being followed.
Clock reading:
2 h 18 min
